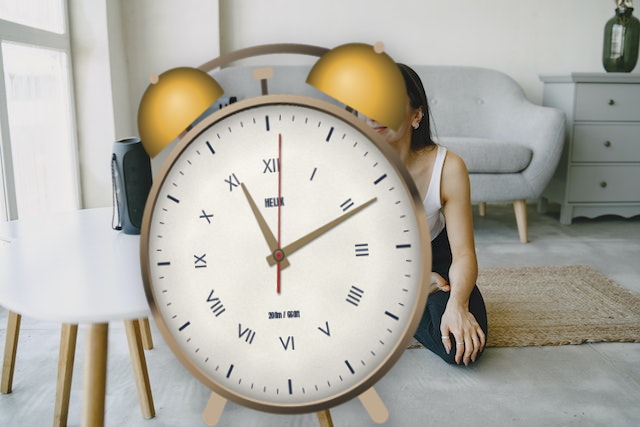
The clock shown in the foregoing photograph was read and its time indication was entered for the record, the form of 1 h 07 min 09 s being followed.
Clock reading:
11 h 11 min 01 s
